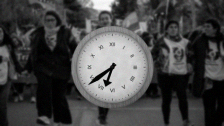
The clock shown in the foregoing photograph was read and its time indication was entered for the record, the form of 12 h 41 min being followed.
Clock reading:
6 h 39 min
